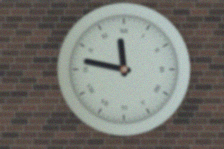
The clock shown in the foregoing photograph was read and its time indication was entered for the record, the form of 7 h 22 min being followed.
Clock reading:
11 h 47 min
